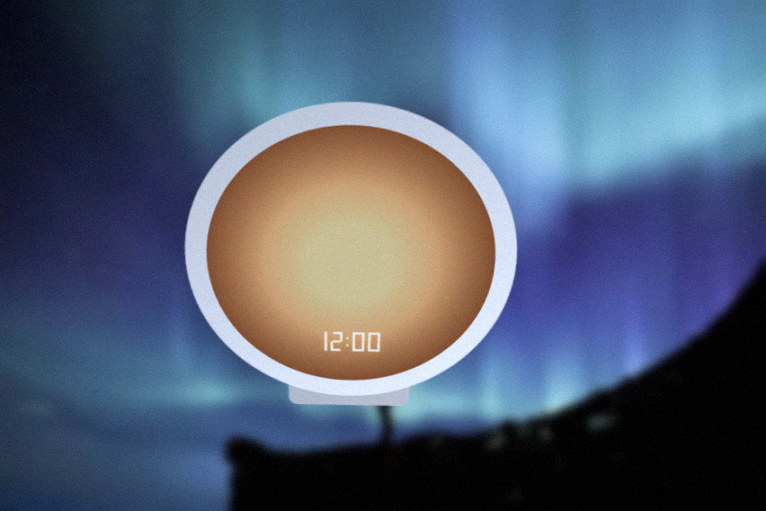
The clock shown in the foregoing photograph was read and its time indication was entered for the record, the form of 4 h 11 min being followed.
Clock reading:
12 h 00 min
